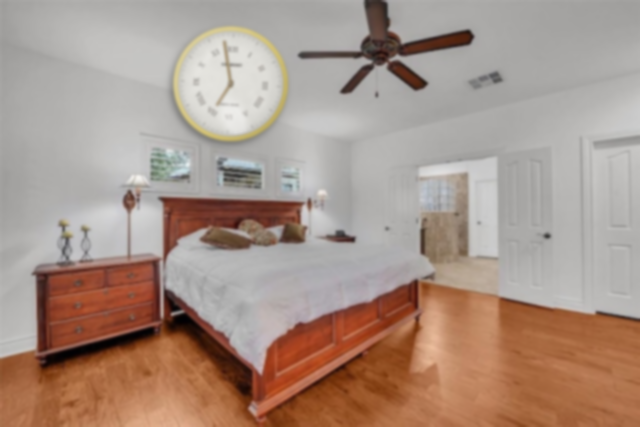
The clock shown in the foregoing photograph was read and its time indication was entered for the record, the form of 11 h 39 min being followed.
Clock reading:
6 h 58 min
